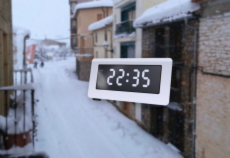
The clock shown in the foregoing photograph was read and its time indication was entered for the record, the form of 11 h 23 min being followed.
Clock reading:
22 h 35 min
